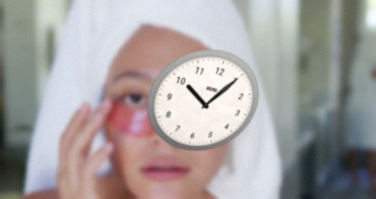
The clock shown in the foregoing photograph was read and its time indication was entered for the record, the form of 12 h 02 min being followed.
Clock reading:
10 h 05 min
